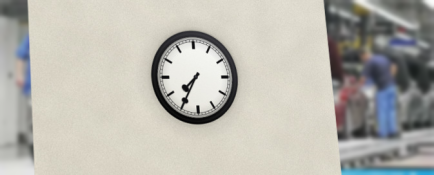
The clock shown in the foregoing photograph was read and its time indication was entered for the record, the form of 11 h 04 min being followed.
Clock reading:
7 h 35 min
